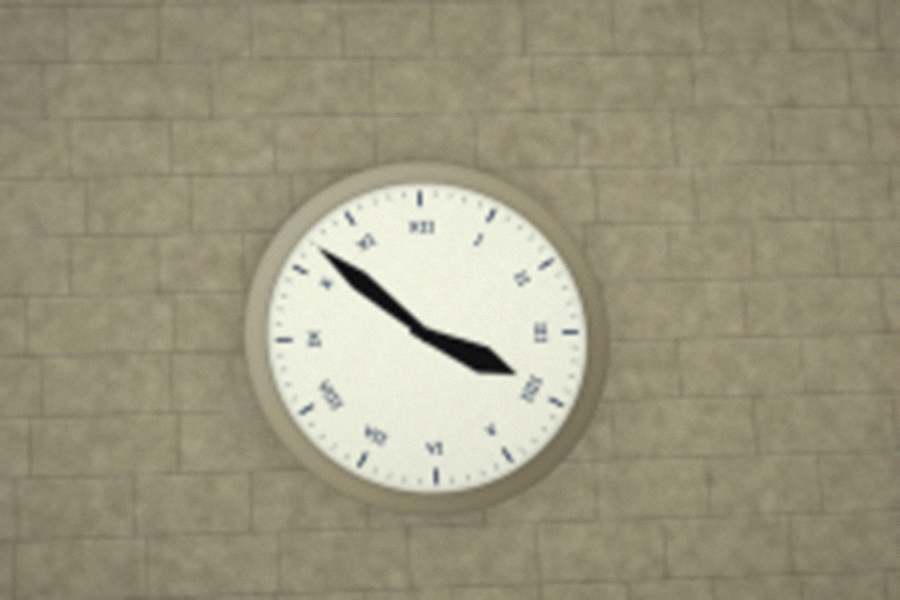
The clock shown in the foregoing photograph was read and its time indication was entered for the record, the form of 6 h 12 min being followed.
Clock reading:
3 h 52 min
